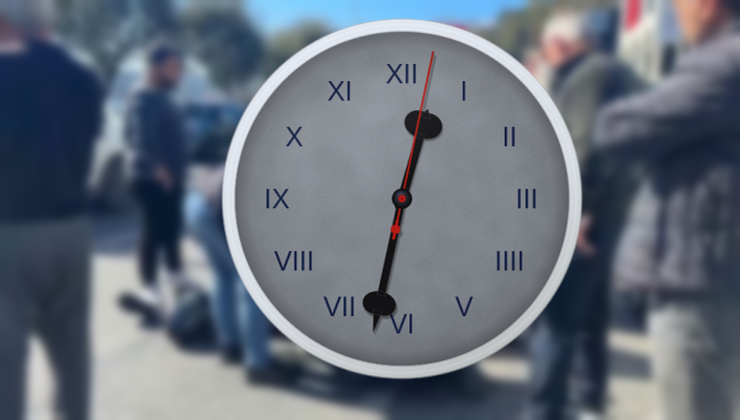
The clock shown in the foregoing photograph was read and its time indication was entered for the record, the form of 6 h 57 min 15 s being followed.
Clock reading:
12 h 32 min 02 s
